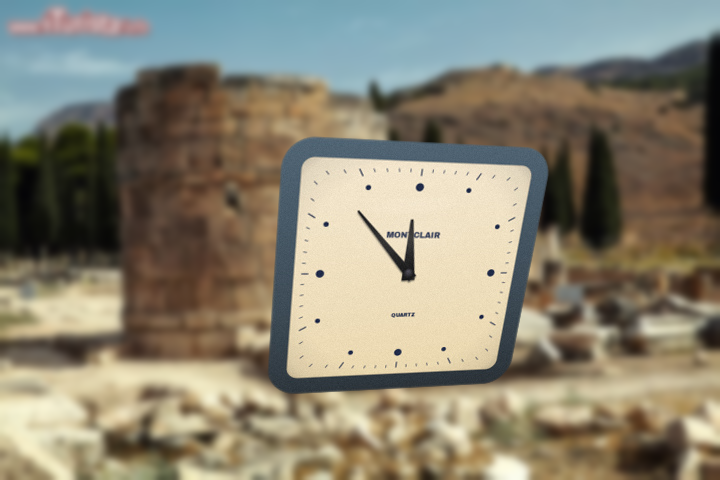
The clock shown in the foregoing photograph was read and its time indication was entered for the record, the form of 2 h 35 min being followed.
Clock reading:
11 h 53 min
